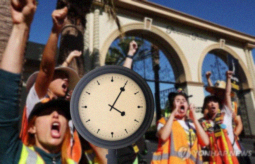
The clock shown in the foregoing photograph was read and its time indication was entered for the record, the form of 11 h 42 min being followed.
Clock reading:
4 h 05 min
